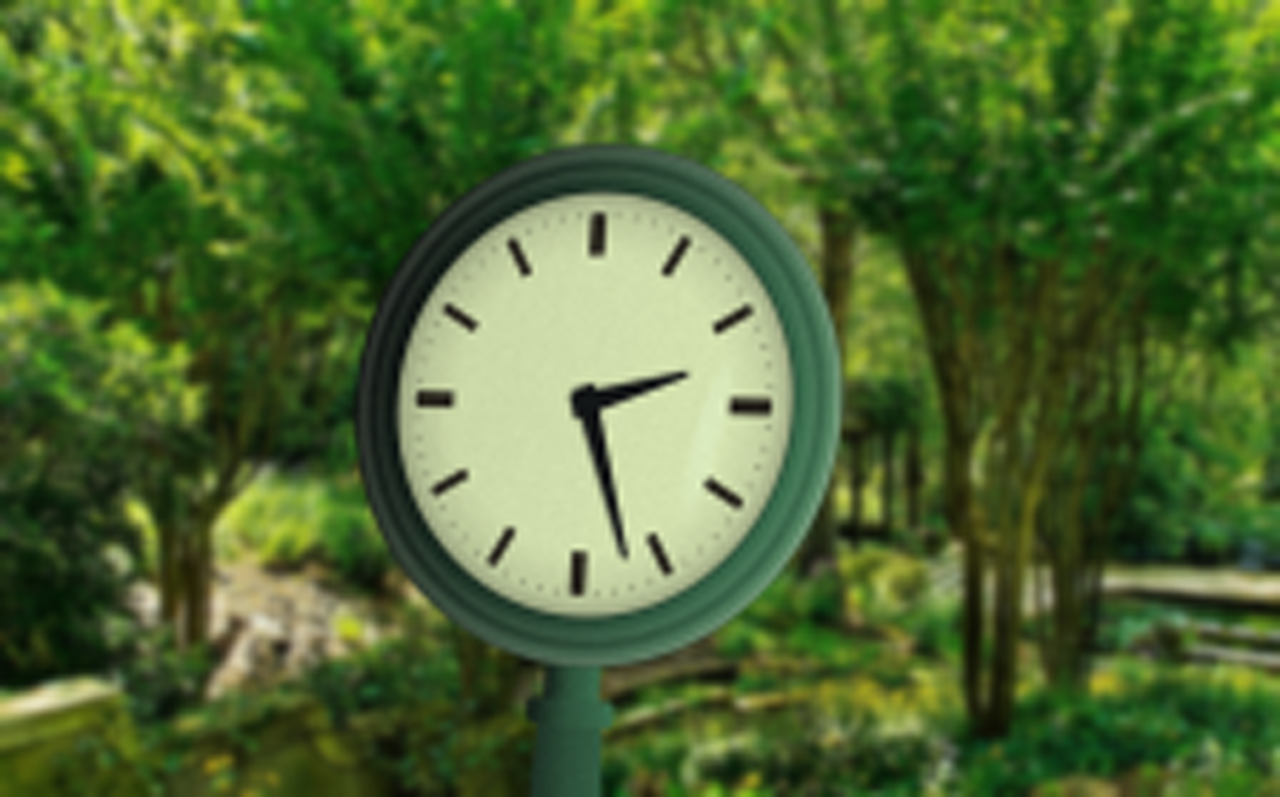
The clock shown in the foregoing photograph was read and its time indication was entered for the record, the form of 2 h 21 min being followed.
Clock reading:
2 h 27 min
